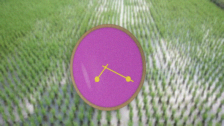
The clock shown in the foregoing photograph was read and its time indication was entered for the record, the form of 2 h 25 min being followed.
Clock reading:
7 h 19 min
